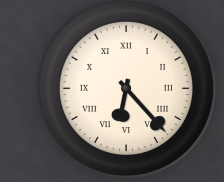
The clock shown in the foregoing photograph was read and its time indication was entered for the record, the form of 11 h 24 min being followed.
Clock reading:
6 h 23 min
